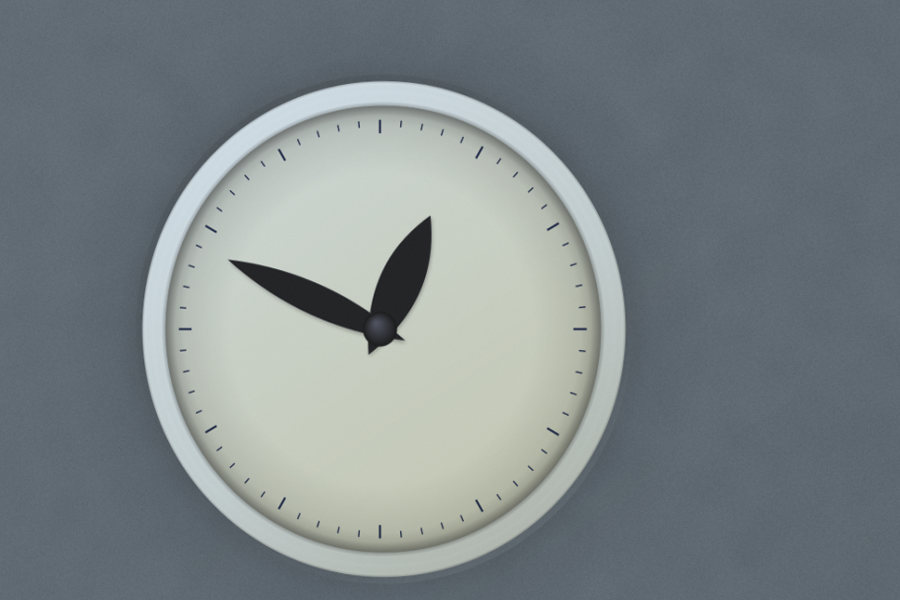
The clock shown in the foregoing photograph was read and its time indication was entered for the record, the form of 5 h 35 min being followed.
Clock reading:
12 h 49 min
